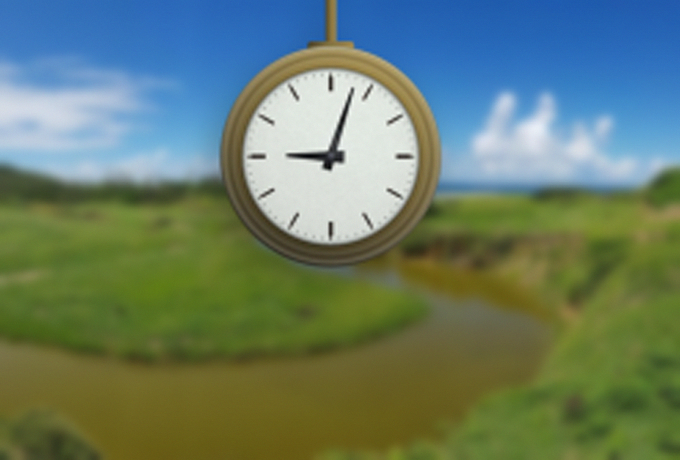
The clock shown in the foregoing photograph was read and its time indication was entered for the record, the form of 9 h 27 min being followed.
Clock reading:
9 h 03 min
